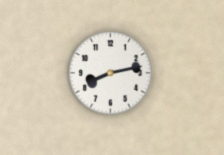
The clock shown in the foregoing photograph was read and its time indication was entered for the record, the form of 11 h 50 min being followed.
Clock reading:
8 h 13 min
